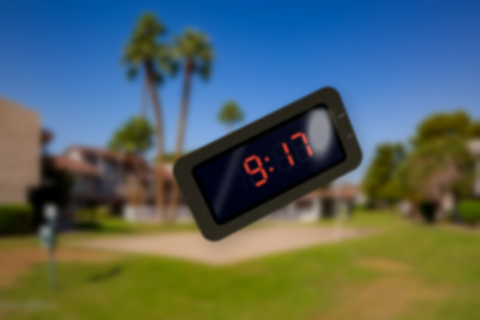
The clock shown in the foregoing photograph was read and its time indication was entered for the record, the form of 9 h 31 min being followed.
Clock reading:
9 h 17 min
